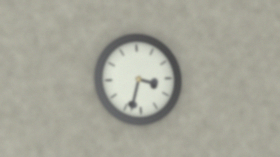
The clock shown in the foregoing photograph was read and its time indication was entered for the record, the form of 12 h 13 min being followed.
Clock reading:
3 h 33 min
